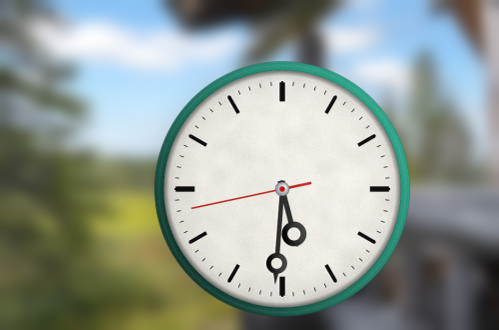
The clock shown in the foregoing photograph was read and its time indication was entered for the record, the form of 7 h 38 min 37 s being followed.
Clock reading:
5 h 30 min 43 s
